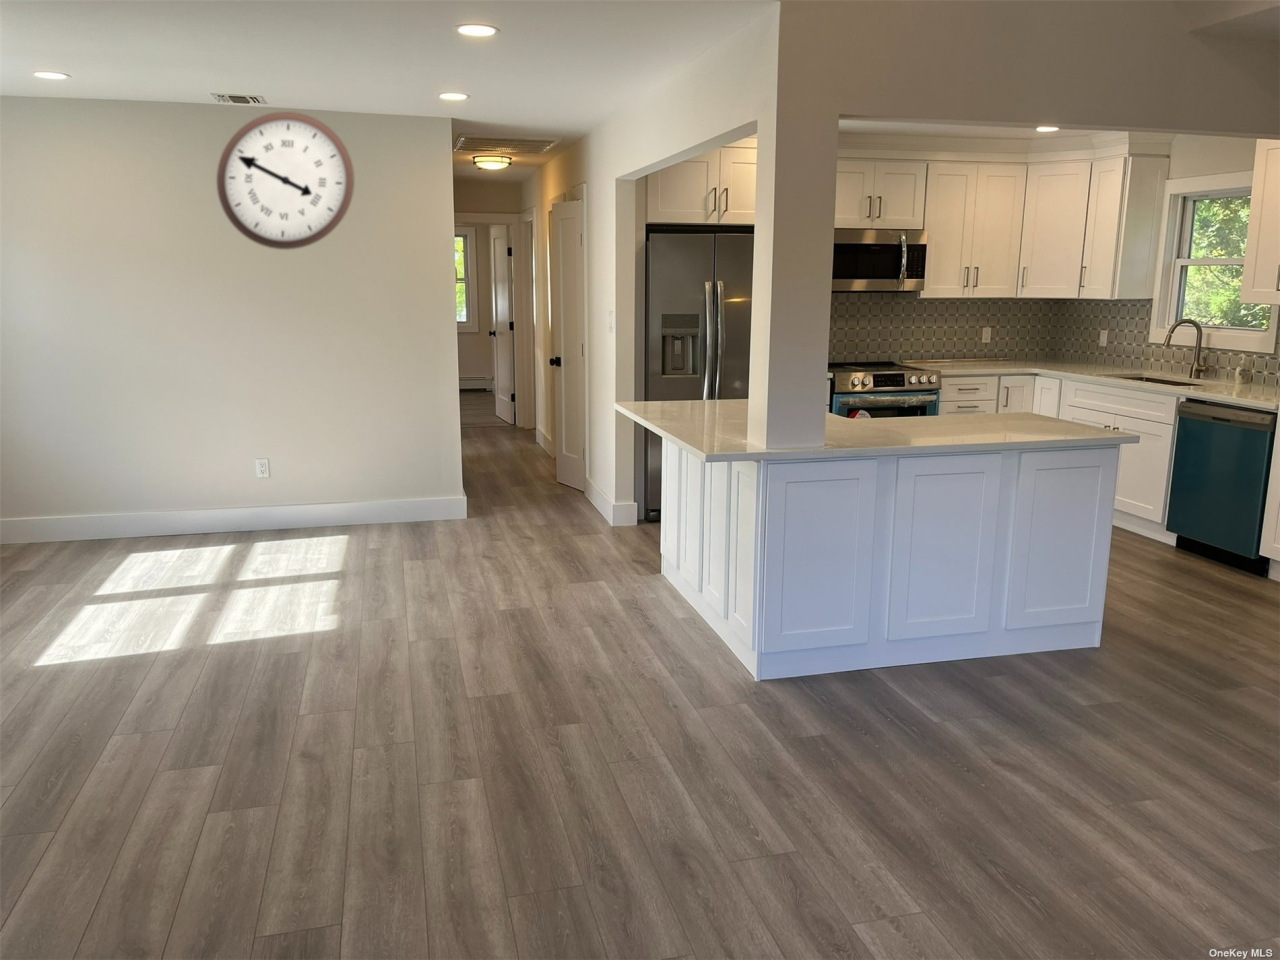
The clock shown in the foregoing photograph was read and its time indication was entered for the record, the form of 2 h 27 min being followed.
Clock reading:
3 h 49 min
